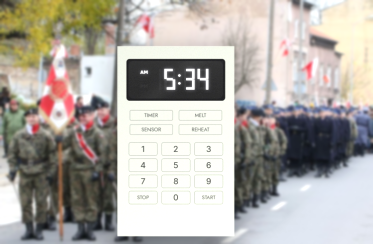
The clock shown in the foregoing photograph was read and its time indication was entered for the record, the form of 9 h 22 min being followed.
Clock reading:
5 h 34 min
